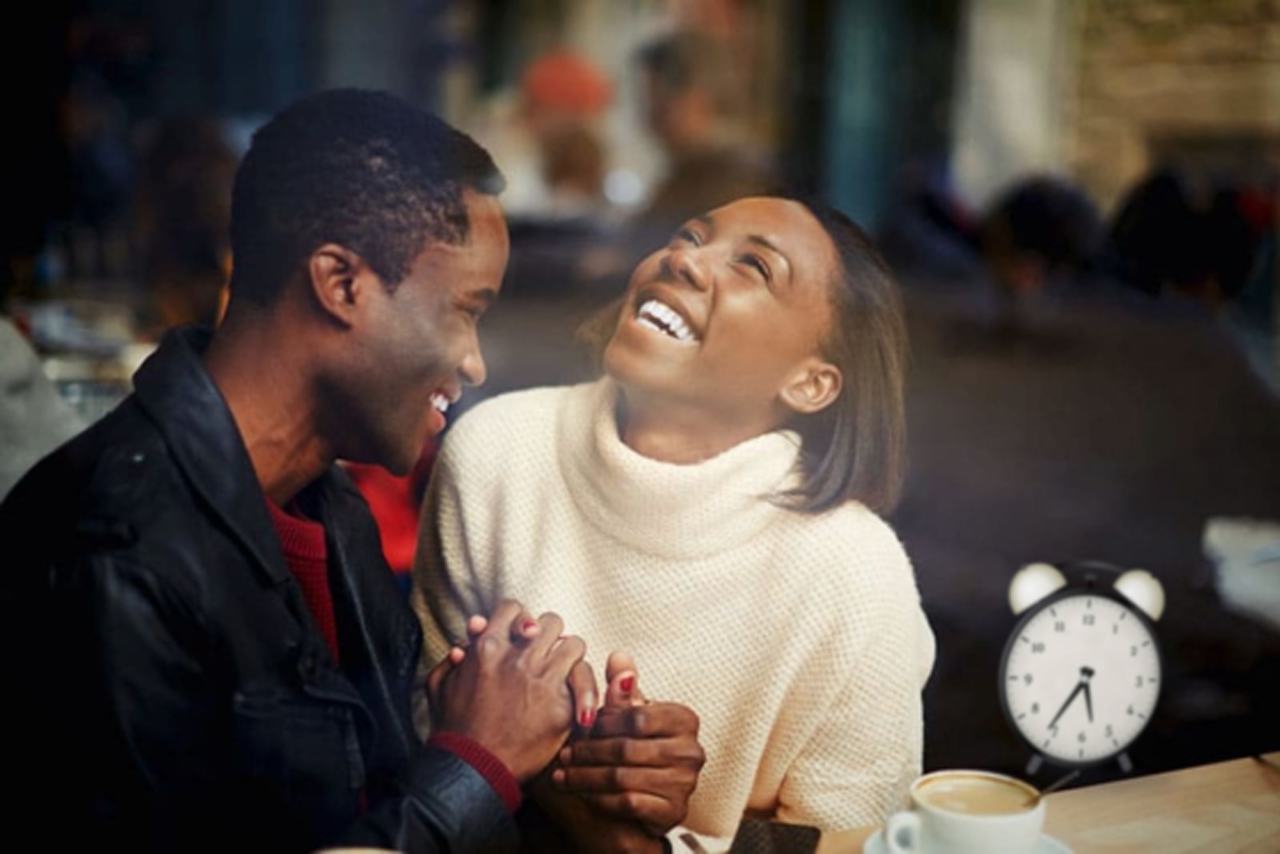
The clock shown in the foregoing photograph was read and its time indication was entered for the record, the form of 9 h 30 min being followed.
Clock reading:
5 h 36 min
